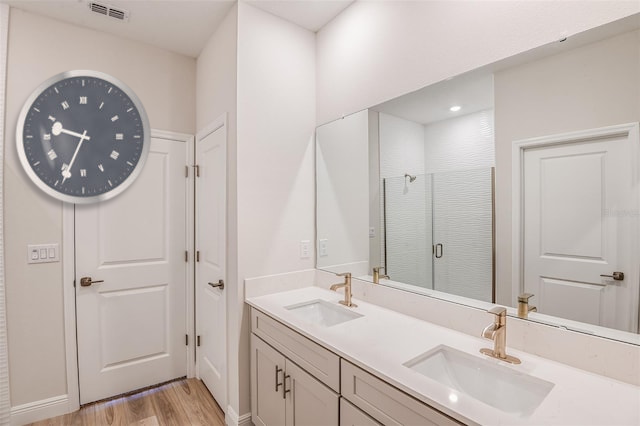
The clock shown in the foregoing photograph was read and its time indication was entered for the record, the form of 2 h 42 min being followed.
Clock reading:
9 h 34 min
